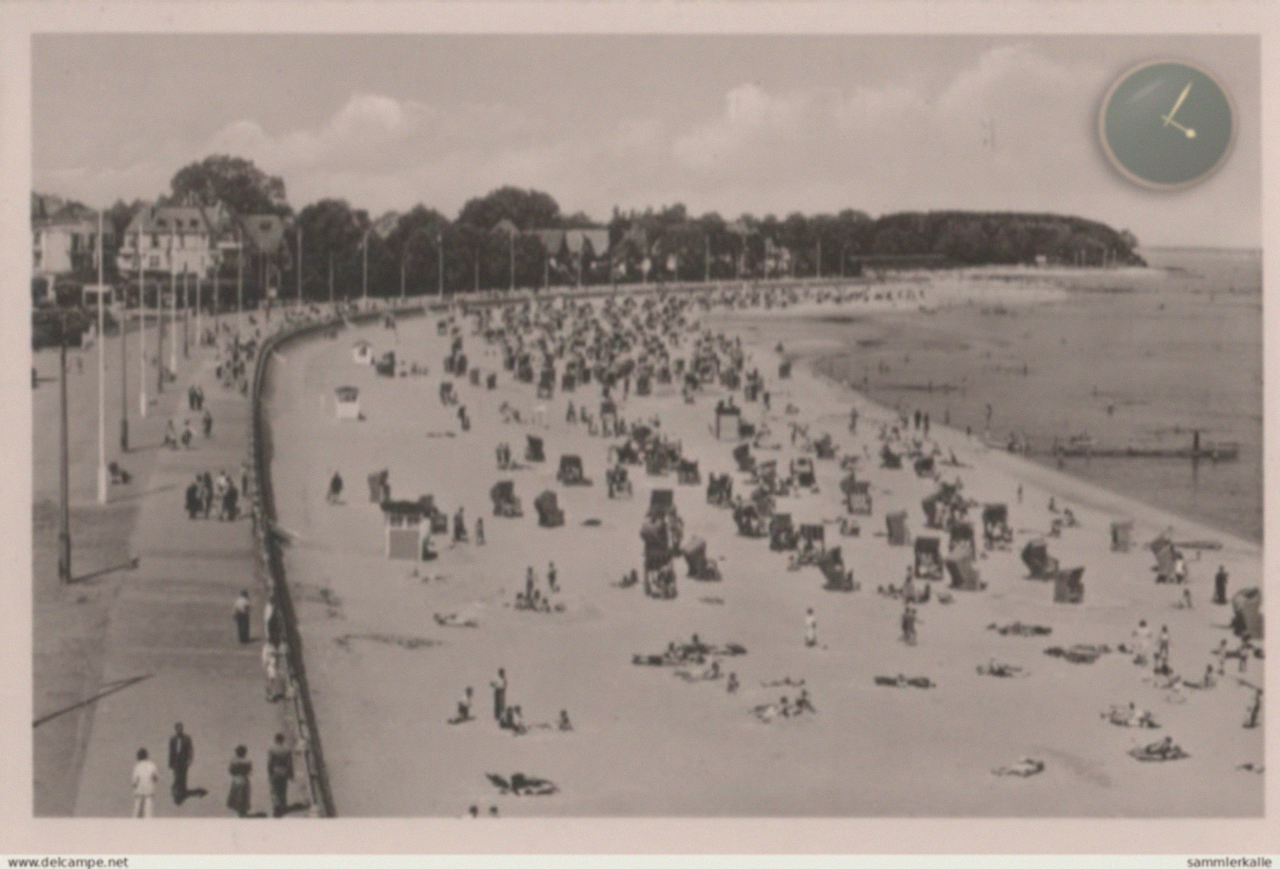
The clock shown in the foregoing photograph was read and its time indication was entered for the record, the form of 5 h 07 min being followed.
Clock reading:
4 h 05 min
